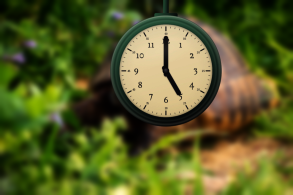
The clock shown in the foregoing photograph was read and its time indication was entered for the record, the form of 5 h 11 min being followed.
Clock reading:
5 h 00 min
